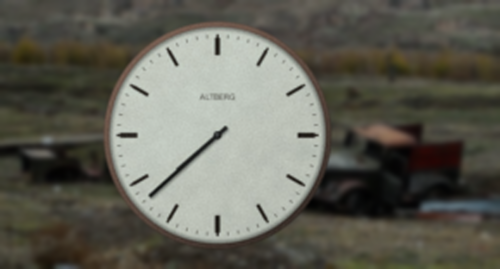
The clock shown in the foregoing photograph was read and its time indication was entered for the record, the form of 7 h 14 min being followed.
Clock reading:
7 h 38 min
